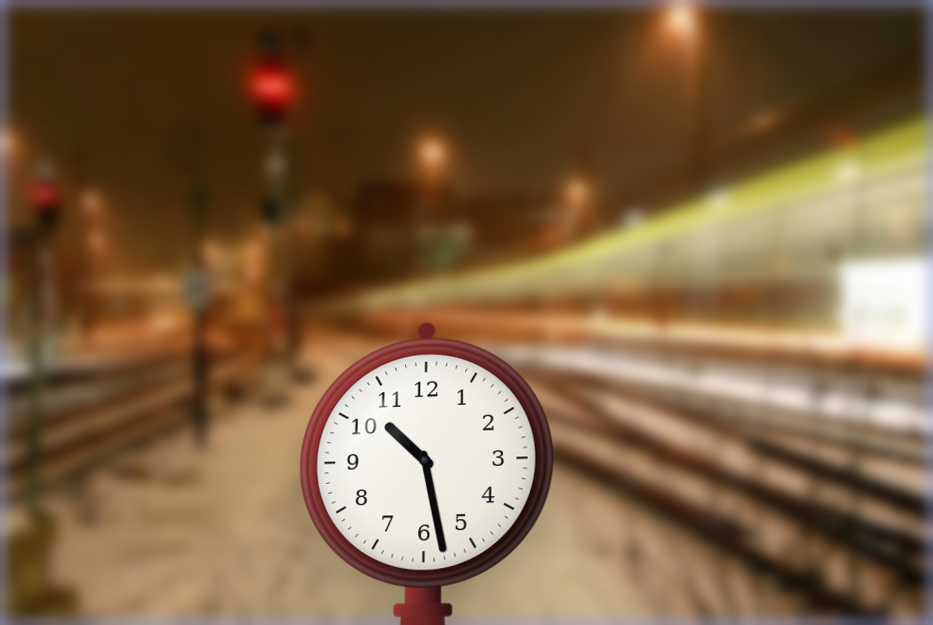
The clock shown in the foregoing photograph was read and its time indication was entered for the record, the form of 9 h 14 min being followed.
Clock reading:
10 h 28 min
